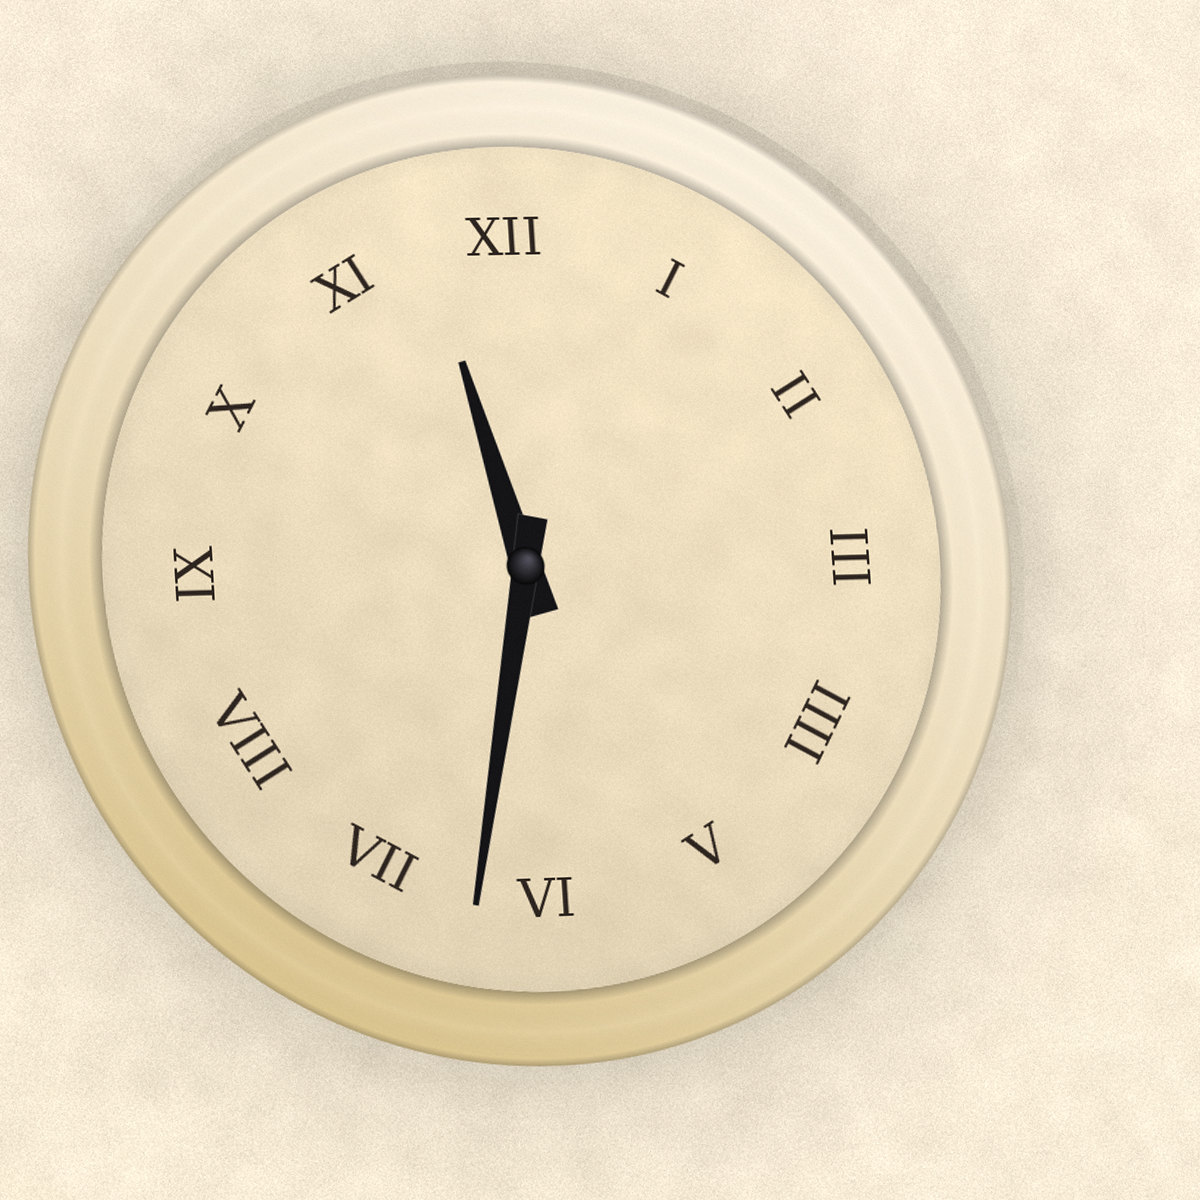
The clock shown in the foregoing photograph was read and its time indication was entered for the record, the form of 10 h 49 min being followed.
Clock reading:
11 h 32 min
